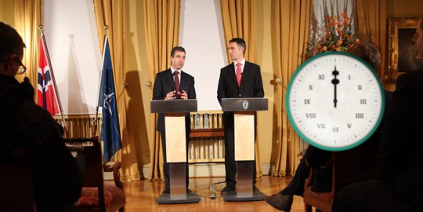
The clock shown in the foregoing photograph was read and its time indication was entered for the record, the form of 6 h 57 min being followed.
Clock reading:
12 h 00 min
